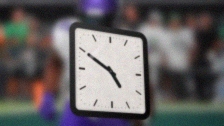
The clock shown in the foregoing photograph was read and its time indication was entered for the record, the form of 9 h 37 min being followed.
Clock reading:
4 h 50 min
